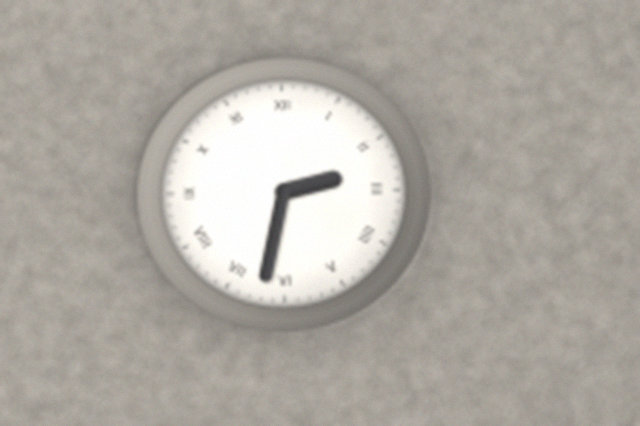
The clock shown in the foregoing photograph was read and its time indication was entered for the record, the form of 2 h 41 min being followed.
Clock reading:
2 h 32 min
